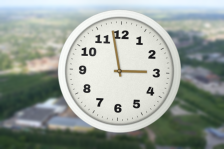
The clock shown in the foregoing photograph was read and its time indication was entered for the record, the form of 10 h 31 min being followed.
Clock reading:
2 h 58 min
